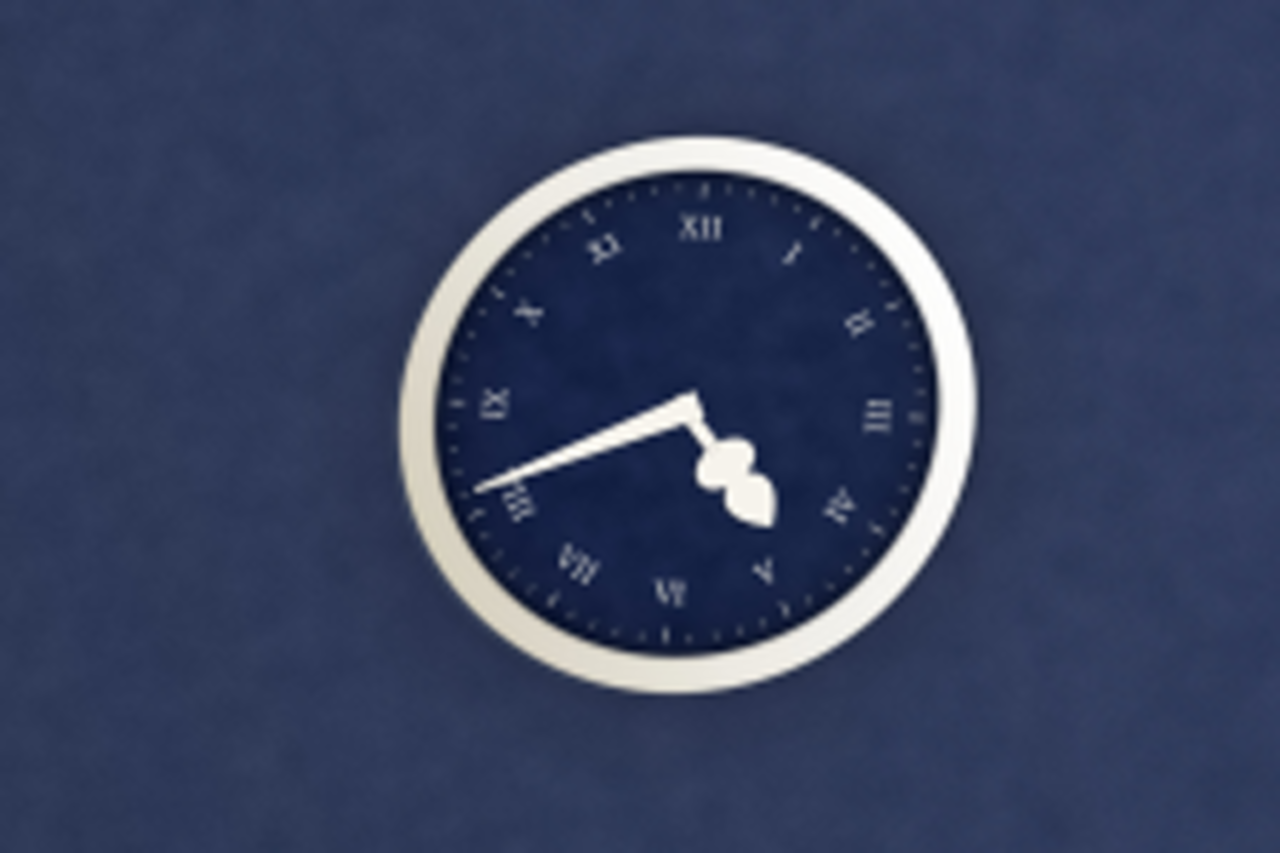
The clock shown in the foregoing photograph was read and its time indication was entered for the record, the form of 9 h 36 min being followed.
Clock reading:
4 h 41 min
